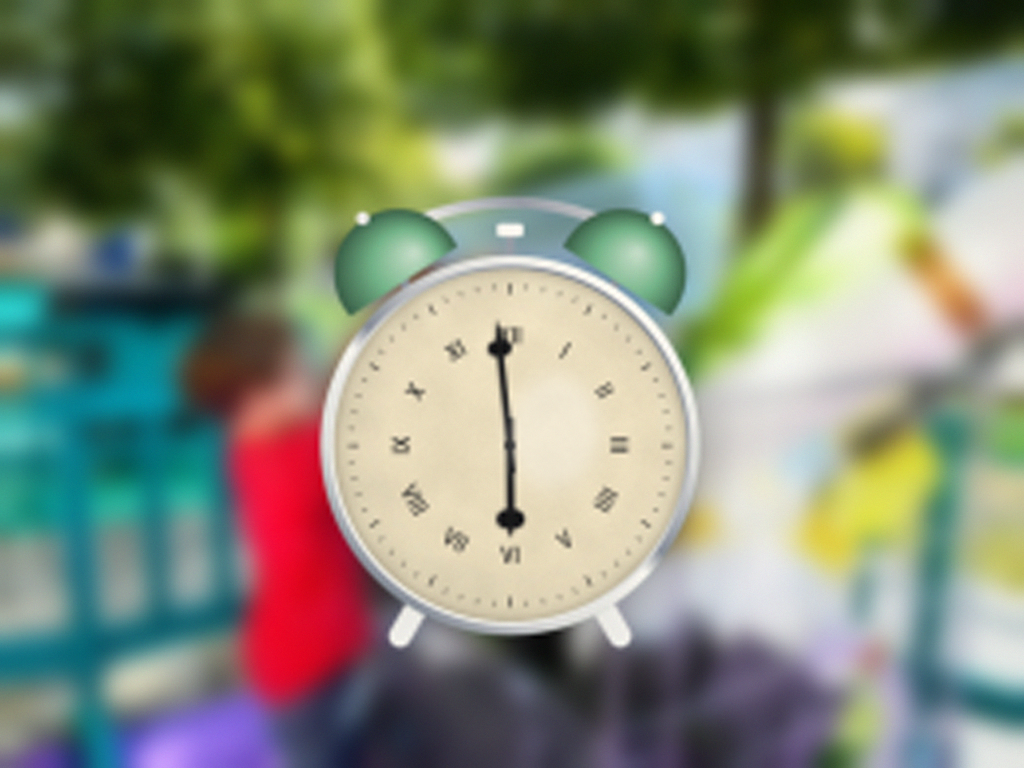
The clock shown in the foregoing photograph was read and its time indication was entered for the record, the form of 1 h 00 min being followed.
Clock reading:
5 h 59 min
